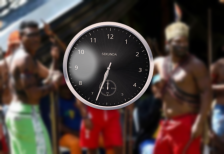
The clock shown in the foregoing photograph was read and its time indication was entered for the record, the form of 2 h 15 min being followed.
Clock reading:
6 h 33 min
